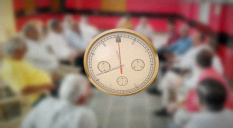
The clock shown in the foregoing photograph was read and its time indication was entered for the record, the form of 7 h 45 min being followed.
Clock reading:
11 h 42 min
